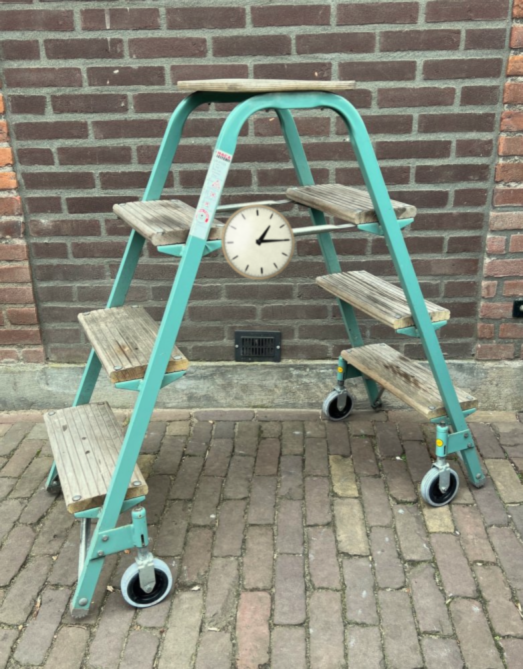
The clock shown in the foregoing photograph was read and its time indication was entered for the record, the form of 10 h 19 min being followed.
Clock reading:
1 h 15 min
